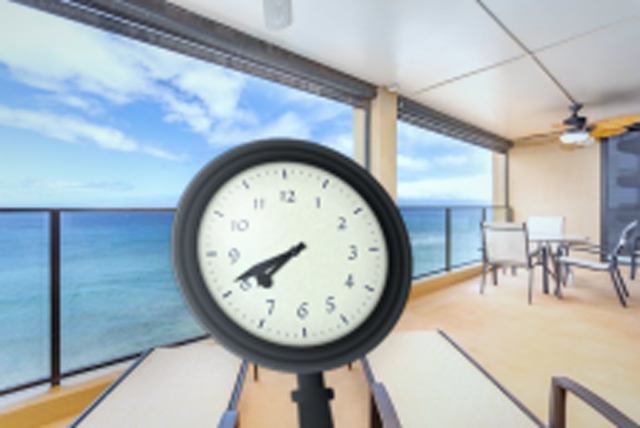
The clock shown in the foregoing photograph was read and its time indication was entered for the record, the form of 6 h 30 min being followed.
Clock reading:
7 h 41 min
